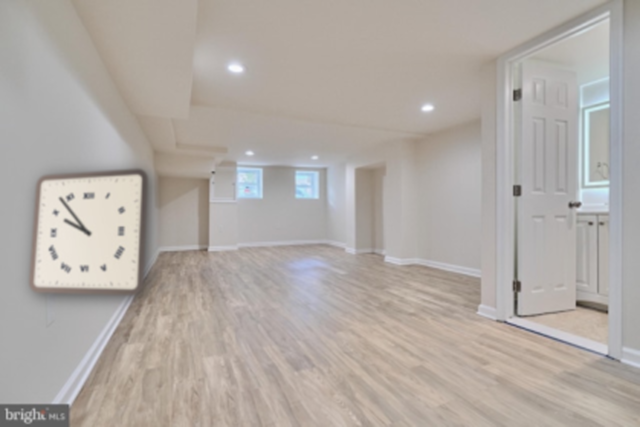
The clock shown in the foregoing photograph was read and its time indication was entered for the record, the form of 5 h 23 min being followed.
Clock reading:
9 h 53 min
